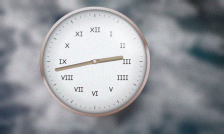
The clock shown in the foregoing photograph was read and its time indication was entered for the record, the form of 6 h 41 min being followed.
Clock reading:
2 h 43 min
